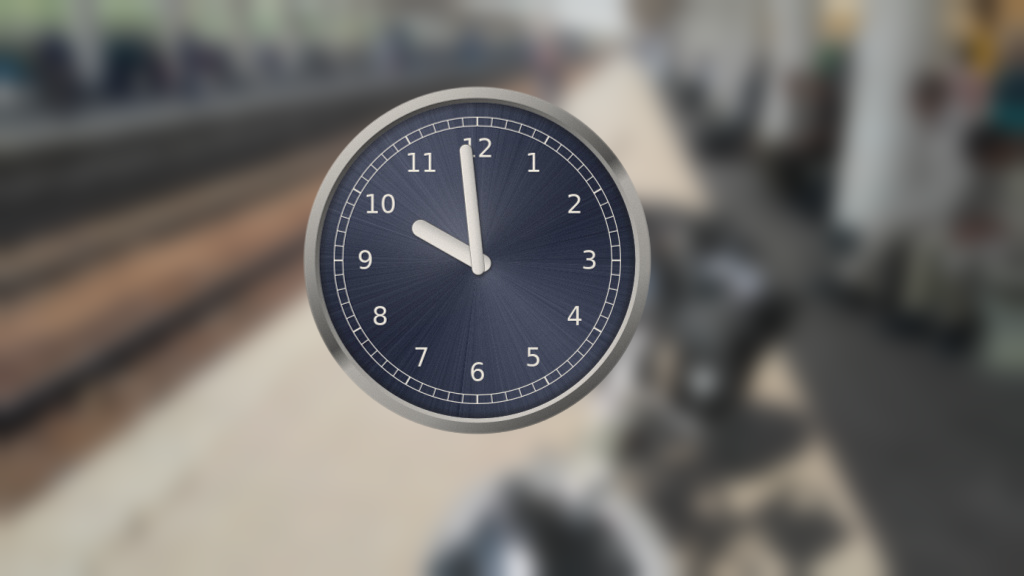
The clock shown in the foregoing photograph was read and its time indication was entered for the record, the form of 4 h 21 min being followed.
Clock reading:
9 h 59 min
